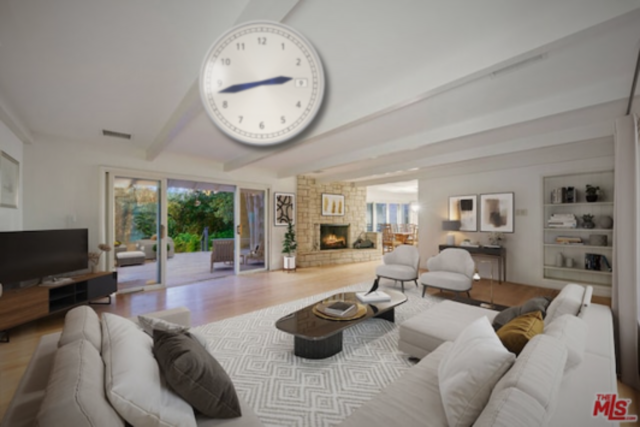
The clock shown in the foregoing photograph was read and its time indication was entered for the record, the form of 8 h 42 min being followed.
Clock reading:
2 h 43 min
